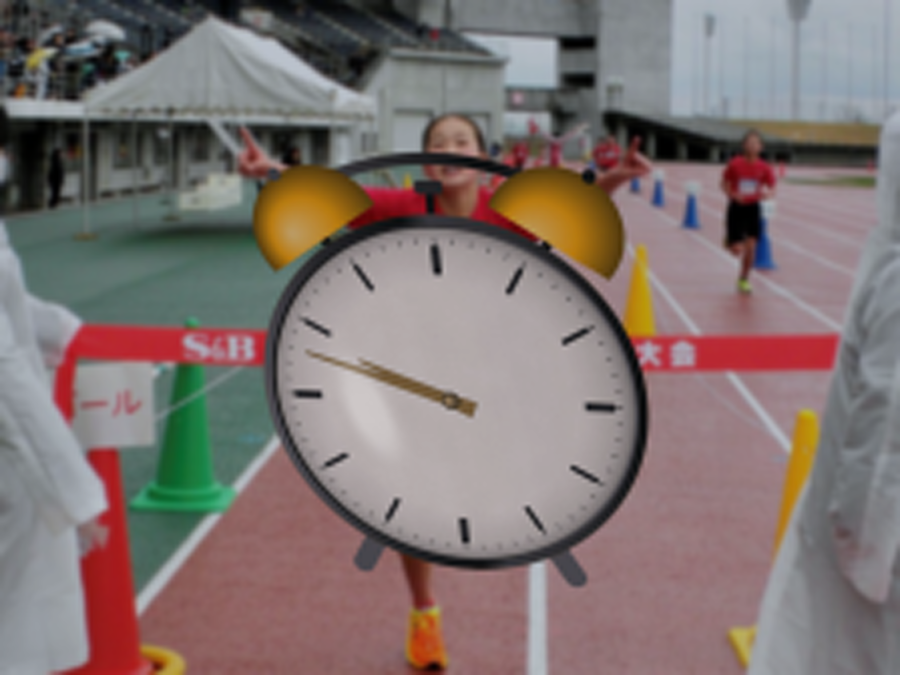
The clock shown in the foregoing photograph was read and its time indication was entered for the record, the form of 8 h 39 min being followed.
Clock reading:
9 h 48 min
